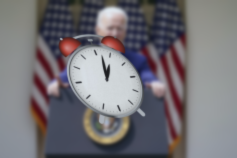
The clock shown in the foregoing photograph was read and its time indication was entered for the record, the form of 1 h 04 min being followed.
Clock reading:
1 h 02 min
